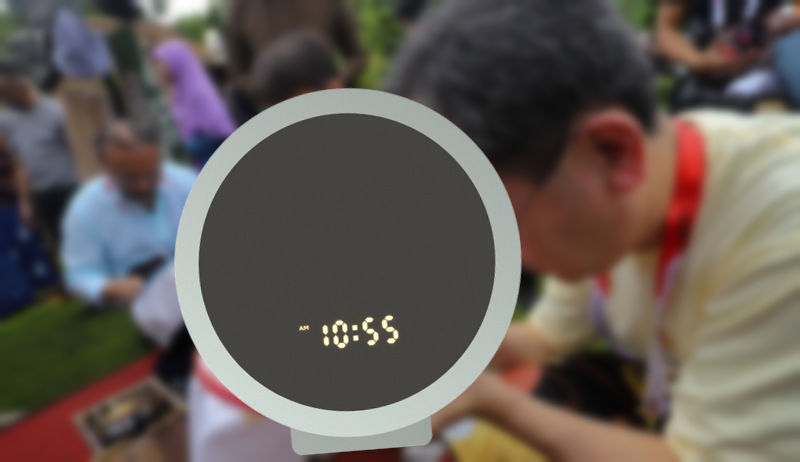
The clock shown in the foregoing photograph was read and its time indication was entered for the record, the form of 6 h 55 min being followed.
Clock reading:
10 h 55 min
